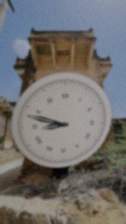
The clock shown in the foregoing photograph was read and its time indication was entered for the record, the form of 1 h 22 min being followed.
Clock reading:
8 h 48 min
